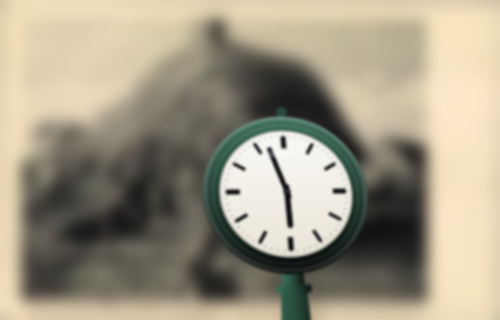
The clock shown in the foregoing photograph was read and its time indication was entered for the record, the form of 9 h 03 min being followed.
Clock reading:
5 h 57 min
